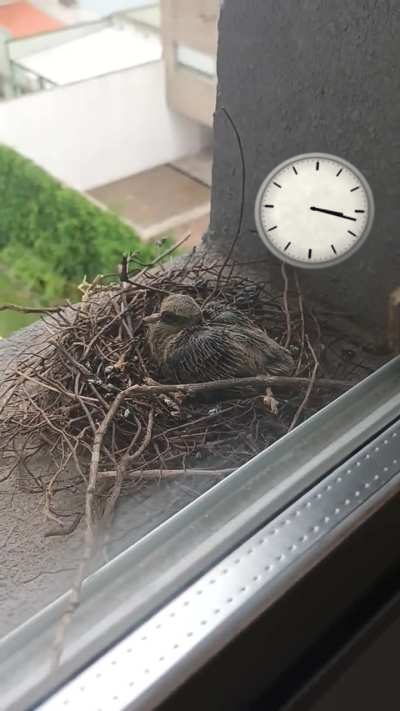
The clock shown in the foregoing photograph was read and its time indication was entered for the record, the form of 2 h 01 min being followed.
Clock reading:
3 h 17 min
